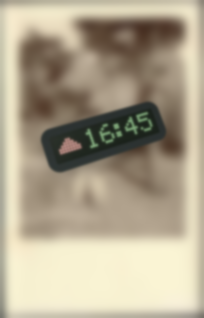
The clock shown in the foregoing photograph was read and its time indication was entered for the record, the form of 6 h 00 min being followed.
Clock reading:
16 h 45 min
